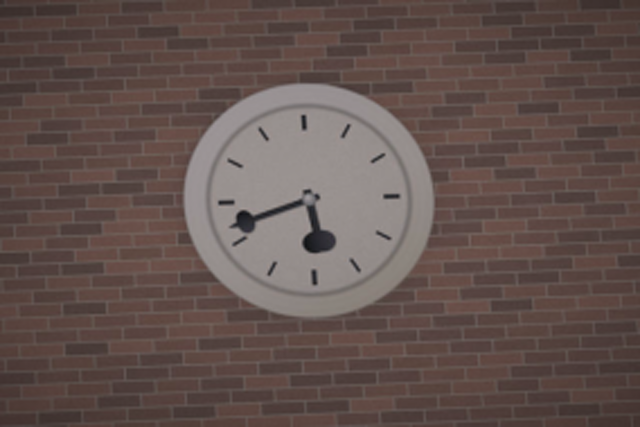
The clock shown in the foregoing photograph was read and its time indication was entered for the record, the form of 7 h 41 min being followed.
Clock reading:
5 h 42 min
